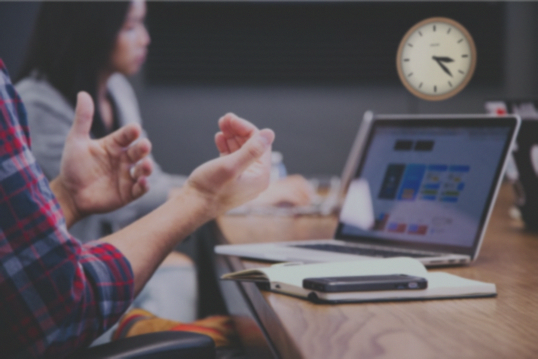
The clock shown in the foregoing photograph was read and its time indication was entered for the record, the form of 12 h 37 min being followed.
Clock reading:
3 h 23 min
